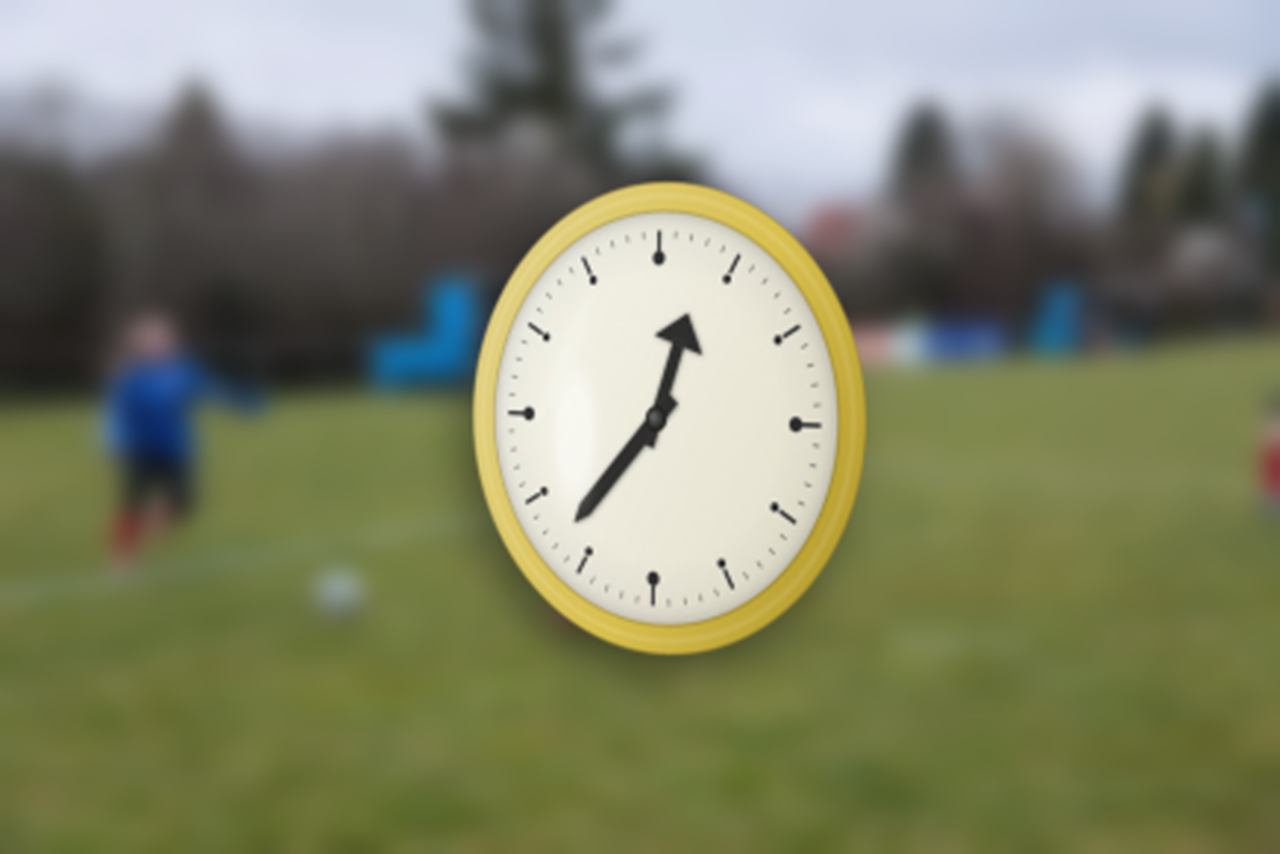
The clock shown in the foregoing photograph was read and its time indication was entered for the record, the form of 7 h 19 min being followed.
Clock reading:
12 h 37 min
